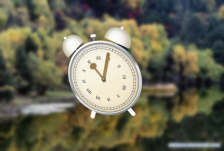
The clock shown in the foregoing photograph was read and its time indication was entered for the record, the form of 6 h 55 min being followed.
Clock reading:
11 h 04 min
